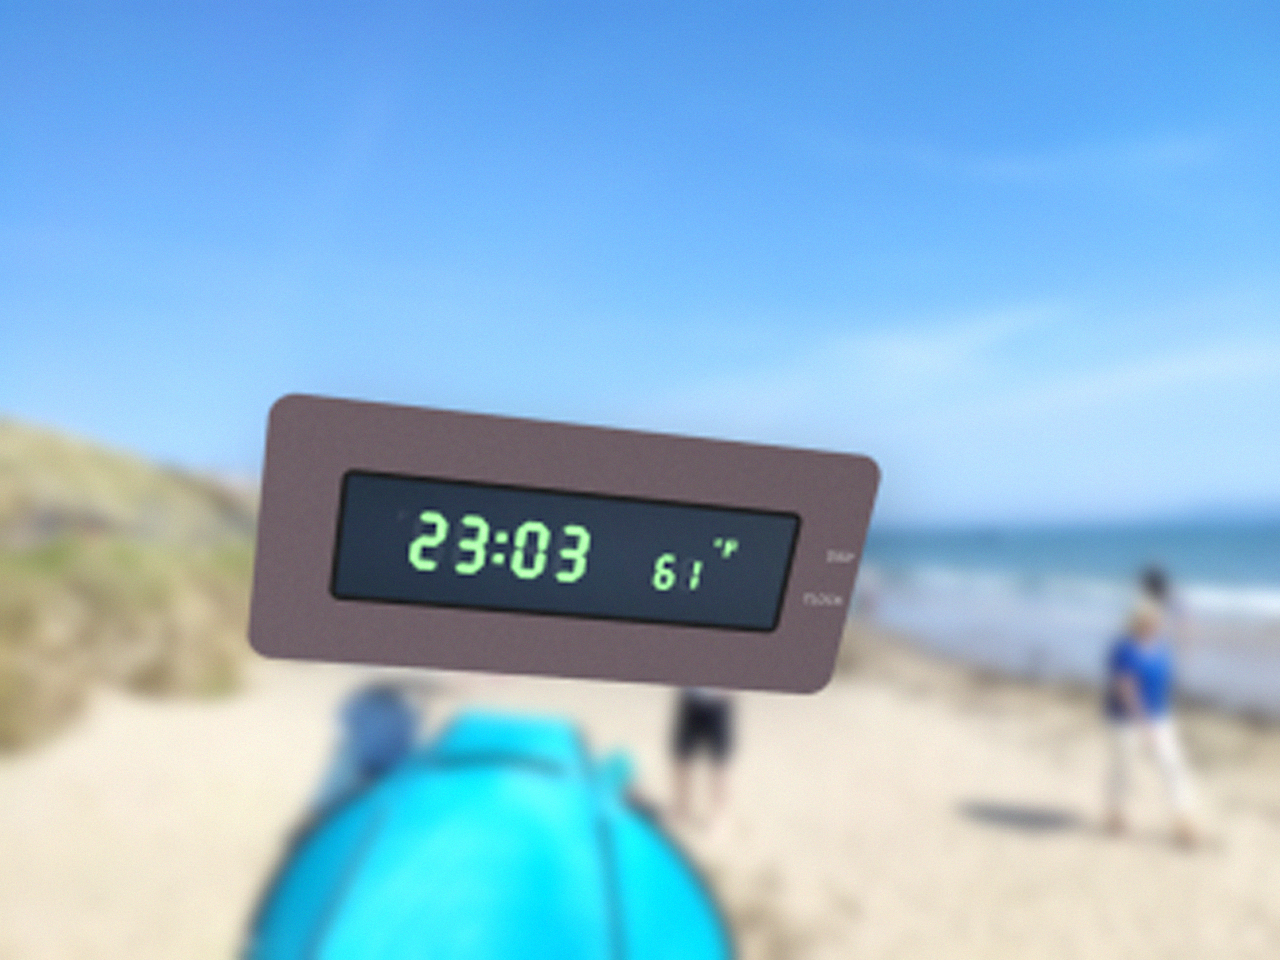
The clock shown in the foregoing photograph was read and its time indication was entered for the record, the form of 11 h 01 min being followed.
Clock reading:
23 h 03 min
